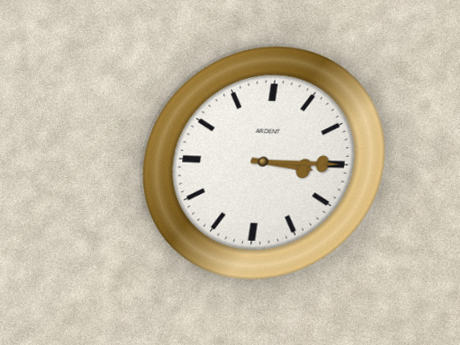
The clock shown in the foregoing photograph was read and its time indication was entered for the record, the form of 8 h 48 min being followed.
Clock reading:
3 h 15 min
